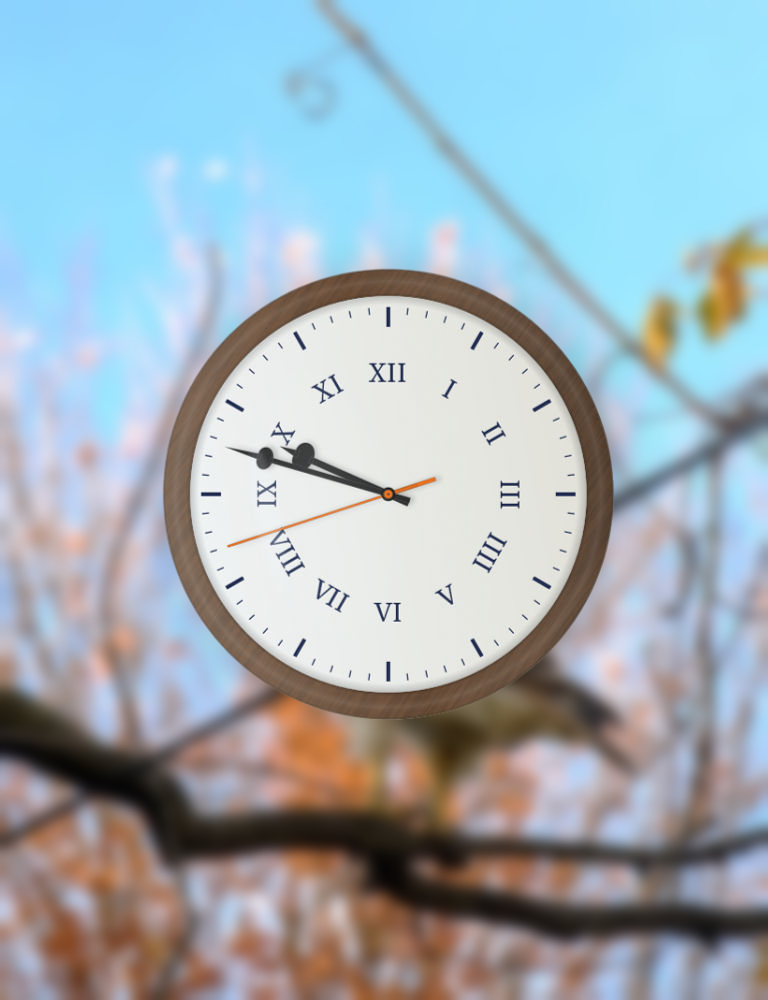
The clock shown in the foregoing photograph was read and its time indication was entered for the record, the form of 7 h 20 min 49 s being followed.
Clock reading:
9 h 47 min 42 s
